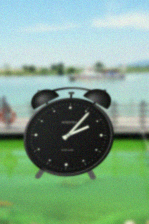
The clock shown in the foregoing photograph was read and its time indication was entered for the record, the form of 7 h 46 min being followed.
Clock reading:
2 h 06 min
